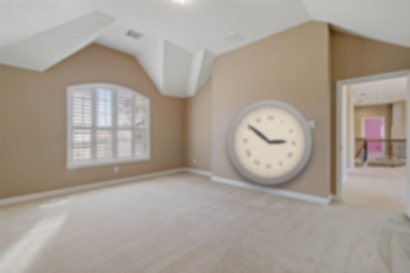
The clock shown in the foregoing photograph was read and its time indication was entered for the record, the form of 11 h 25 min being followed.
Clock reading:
2 h 51 min
